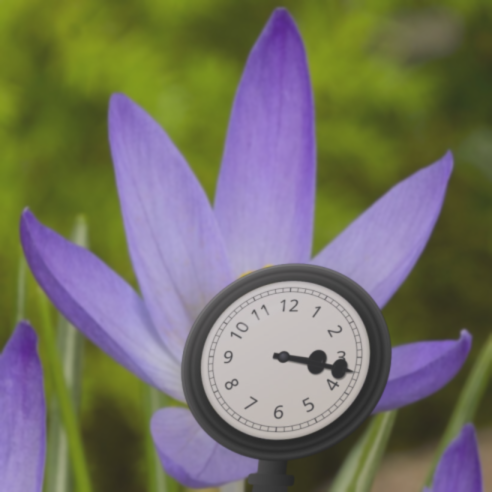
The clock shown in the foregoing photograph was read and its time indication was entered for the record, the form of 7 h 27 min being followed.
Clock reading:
3 h 17 min
